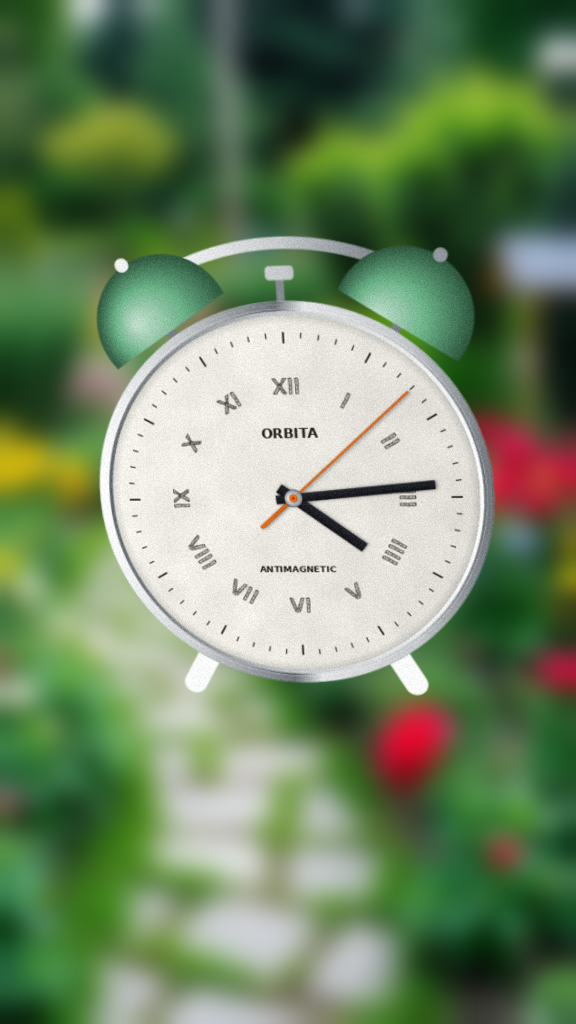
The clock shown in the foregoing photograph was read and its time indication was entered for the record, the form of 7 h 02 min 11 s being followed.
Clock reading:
4 h 14 min 08 s
